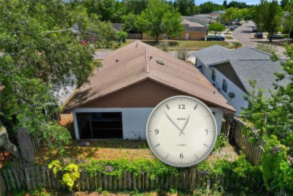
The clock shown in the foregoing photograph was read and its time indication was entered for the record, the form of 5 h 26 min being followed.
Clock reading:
12 h 53 min
